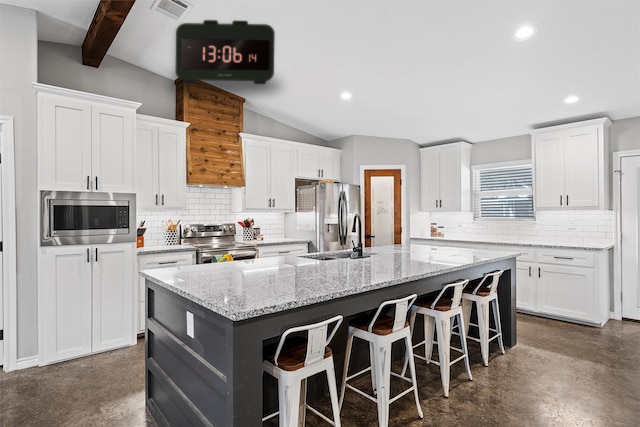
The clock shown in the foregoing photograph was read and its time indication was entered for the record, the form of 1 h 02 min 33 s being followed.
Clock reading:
13 h 06 min 14 s
